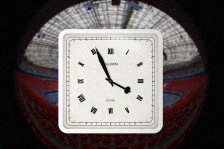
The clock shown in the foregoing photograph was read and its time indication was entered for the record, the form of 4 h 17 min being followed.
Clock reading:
3 h 56 min
